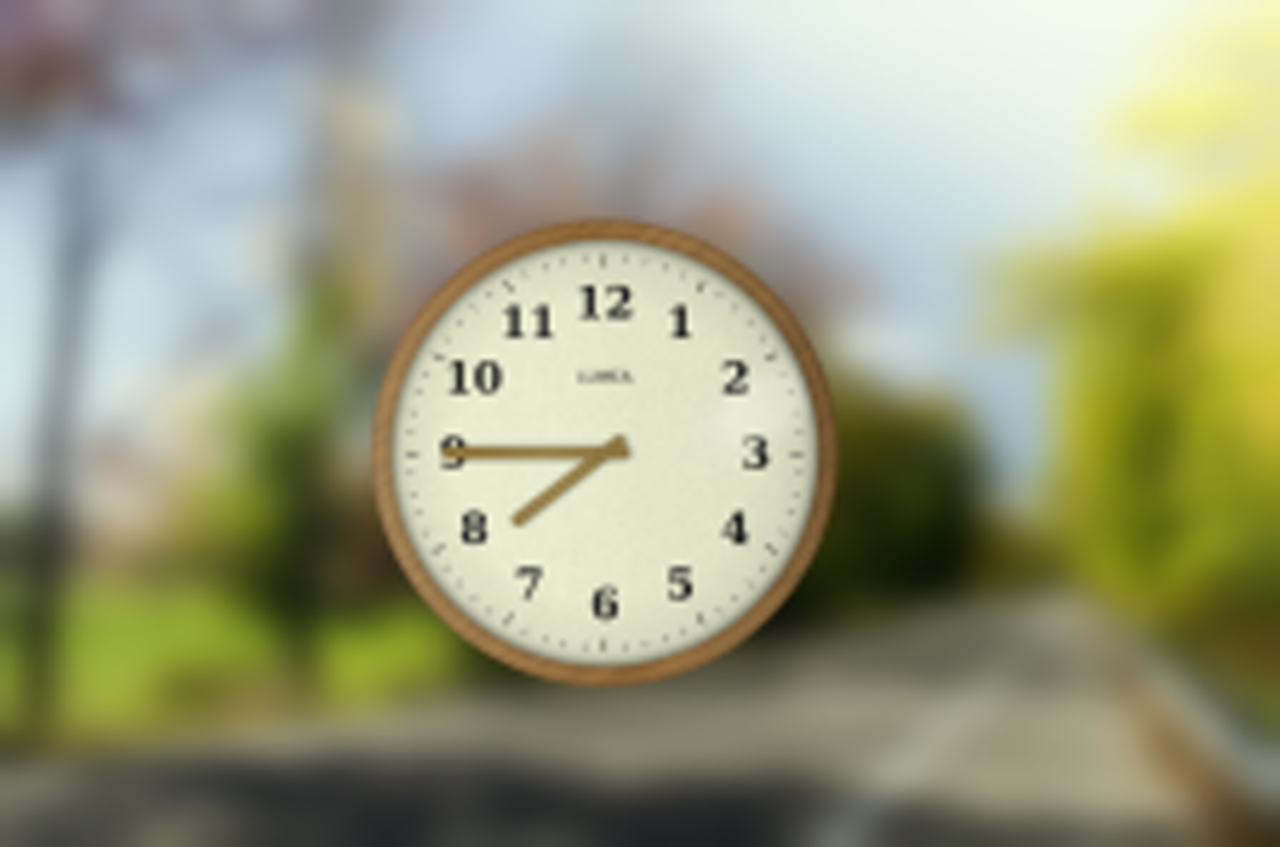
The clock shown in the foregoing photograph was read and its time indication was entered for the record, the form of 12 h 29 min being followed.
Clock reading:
7 h 45 min
